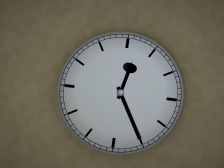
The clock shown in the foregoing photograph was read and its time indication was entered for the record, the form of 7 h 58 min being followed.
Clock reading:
12 h 25 min
